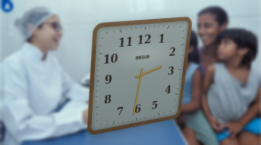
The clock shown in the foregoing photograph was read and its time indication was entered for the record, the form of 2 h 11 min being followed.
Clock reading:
2 h 31 min
